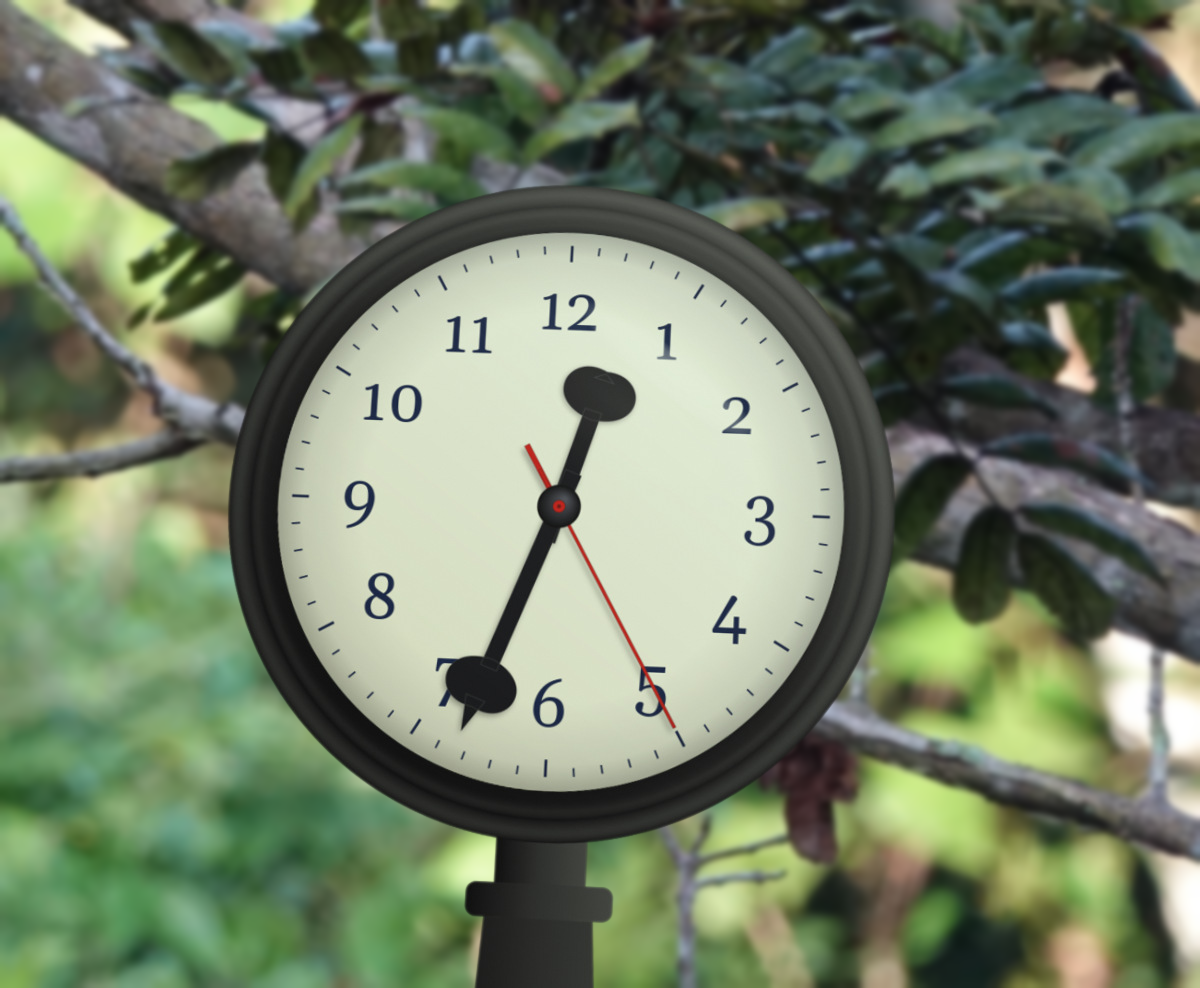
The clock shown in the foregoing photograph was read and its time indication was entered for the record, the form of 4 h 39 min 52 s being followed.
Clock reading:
12 h 33 min 25 s
